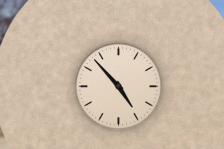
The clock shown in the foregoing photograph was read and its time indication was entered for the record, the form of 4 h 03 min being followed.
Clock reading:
4 h 53 min
